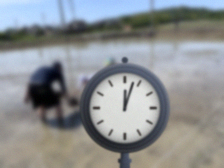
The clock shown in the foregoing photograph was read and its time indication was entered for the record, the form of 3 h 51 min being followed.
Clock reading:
12 h 03 min
